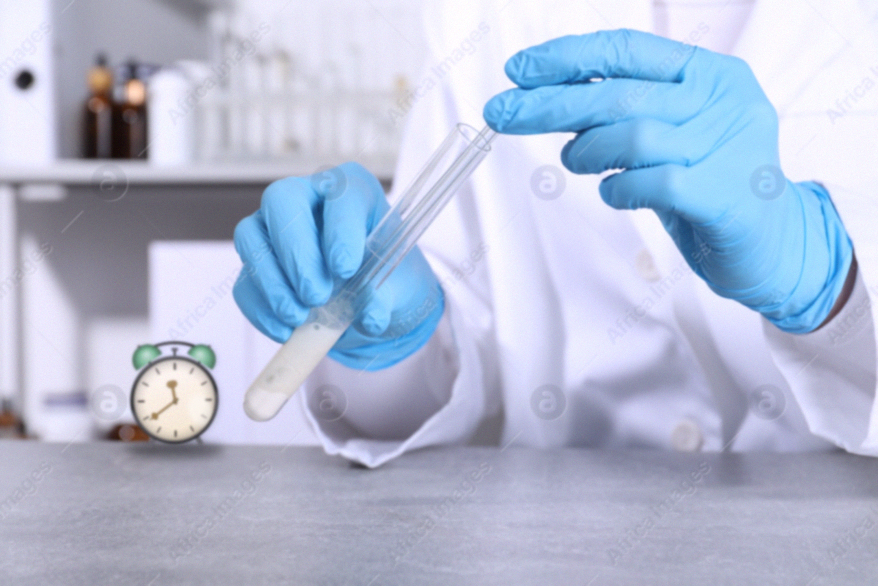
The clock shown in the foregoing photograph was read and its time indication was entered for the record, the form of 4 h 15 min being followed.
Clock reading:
11 h 39 min
